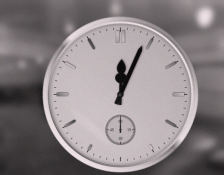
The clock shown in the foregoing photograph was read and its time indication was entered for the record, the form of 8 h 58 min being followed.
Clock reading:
12 h 04 min
